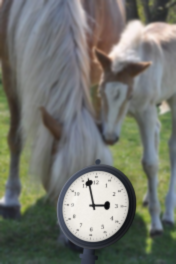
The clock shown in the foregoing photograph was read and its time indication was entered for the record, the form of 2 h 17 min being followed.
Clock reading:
2 h 57 min
